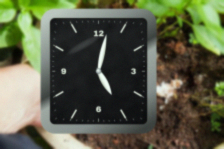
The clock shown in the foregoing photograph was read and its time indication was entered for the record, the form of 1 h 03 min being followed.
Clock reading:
5 h 02 min
